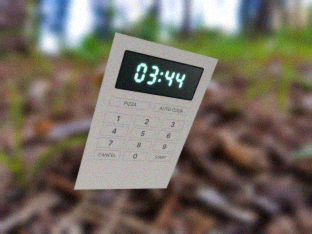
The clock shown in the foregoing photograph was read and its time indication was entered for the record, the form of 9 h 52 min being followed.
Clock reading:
3 h 44 min
